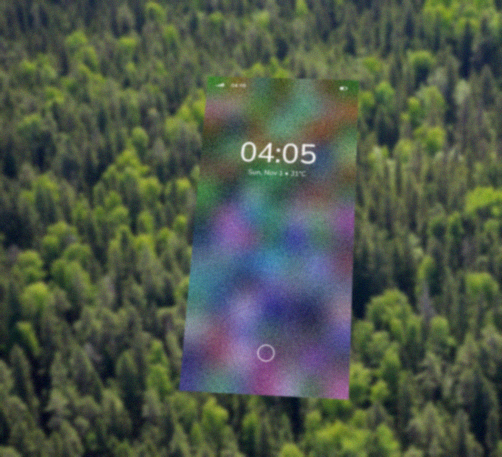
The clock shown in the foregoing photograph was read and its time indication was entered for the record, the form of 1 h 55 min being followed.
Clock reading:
4 h 05 min
